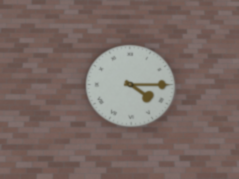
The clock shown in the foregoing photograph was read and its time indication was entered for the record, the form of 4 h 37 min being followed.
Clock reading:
4 h 15 min
